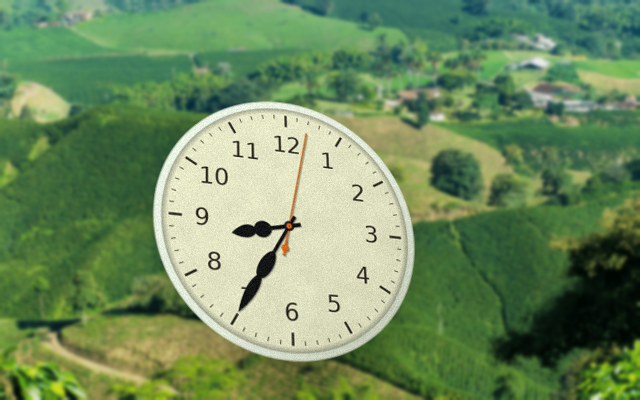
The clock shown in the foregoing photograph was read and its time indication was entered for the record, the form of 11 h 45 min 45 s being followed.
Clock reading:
8 h 35 min 02 s
